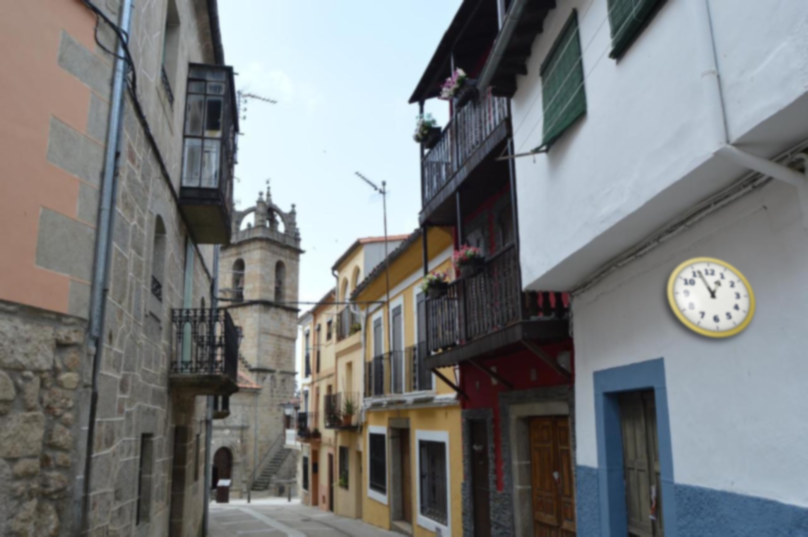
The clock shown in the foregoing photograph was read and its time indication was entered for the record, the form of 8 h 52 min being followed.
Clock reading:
12 h 56 min
